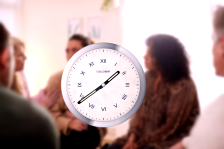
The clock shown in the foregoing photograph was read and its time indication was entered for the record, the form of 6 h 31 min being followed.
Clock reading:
1 h 39 min
